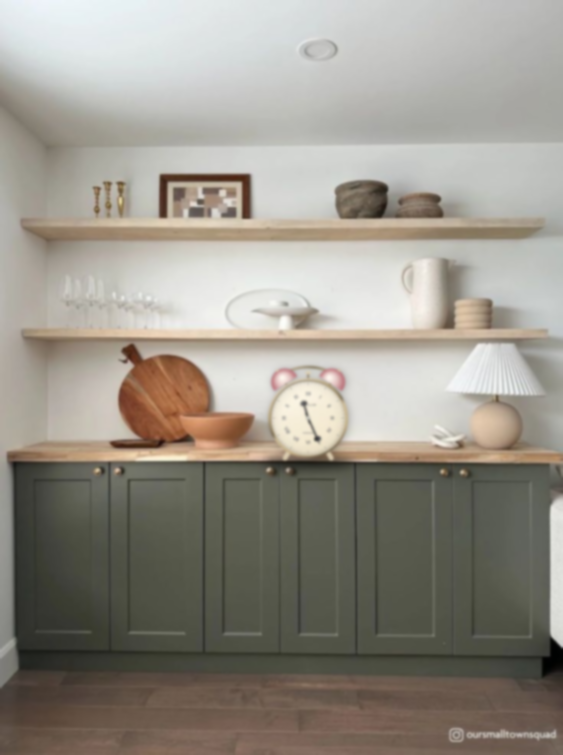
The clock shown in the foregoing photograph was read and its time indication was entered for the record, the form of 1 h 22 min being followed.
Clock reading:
11 h 26 min
